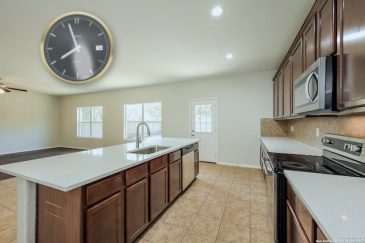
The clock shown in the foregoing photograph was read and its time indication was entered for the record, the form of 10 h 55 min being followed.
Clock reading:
7 h 57 min
